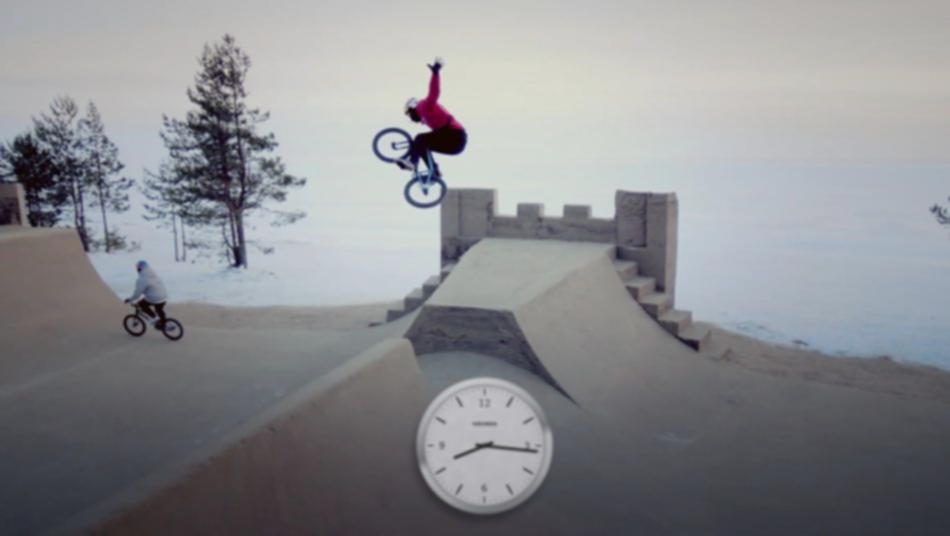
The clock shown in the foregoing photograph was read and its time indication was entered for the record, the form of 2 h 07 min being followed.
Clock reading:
8 h 16 min
